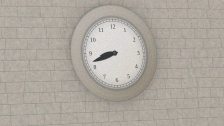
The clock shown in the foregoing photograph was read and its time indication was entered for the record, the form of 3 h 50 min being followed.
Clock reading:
8 h 42 min
